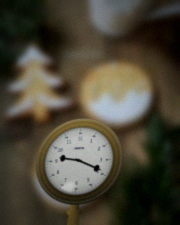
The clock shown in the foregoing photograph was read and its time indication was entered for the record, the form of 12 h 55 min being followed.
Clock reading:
9 h 19 min
